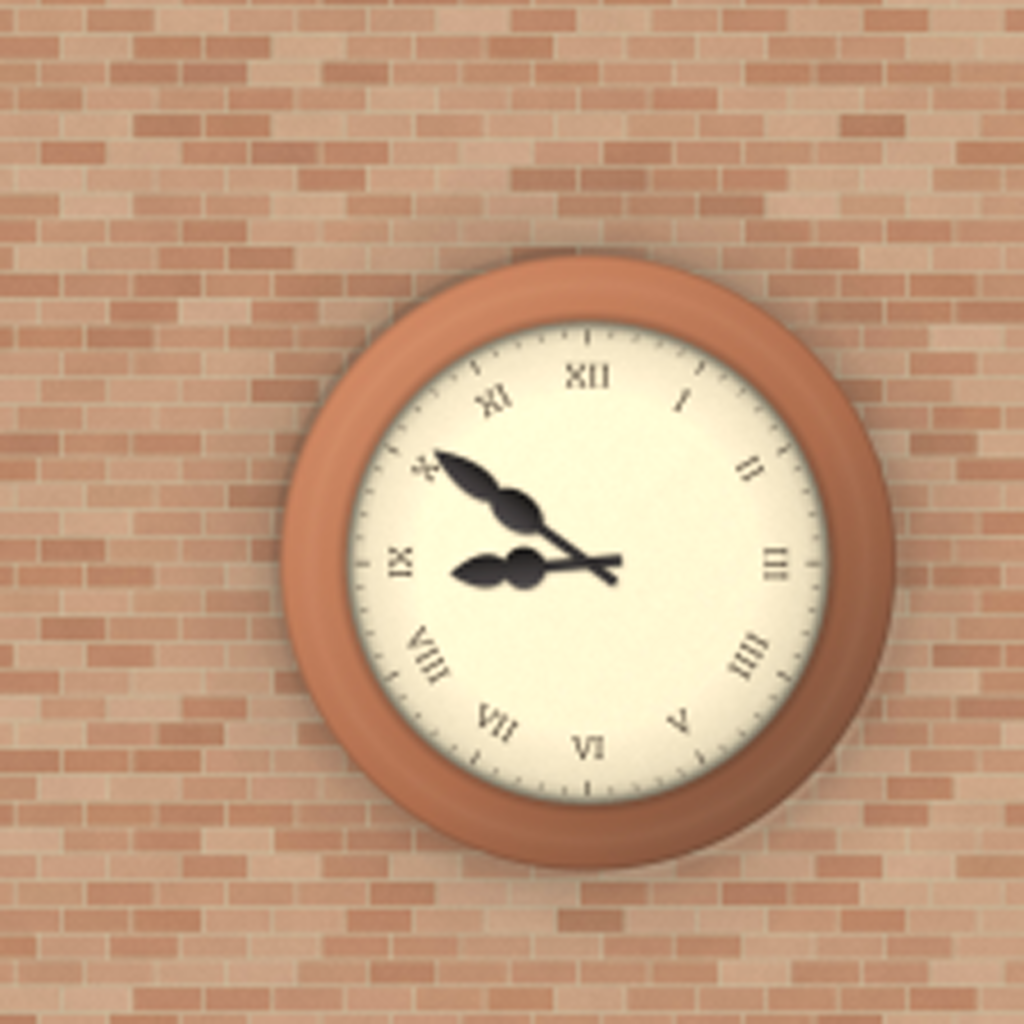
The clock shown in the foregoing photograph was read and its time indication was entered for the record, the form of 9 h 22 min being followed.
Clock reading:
8 h 51 min
